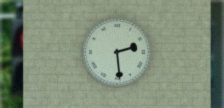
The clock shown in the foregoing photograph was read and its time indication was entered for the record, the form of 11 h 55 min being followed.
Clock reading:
2 h 29 min
